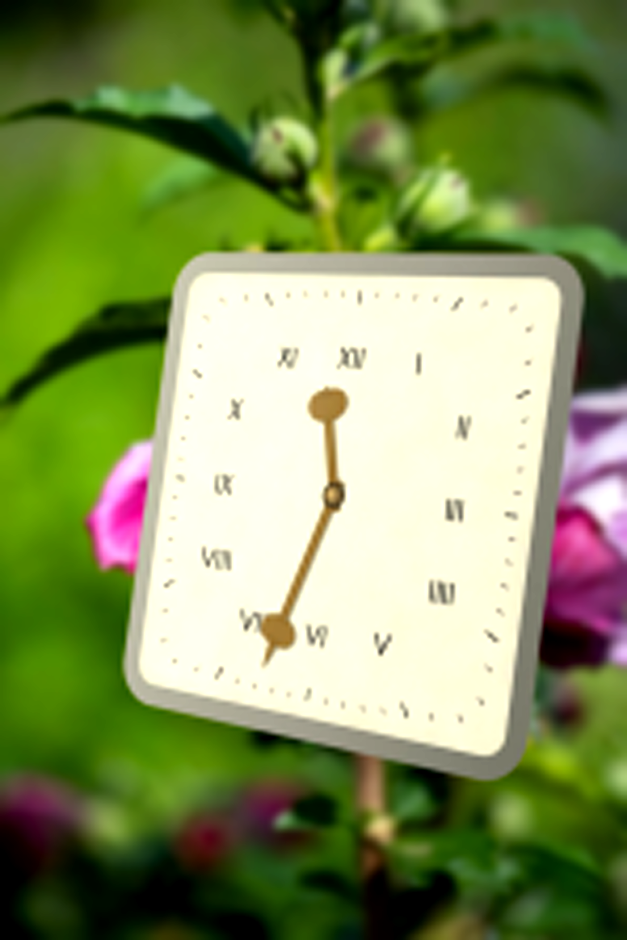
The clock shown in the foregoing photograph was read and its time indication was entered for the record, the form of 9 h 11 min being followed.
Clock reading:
11 h 33 min
